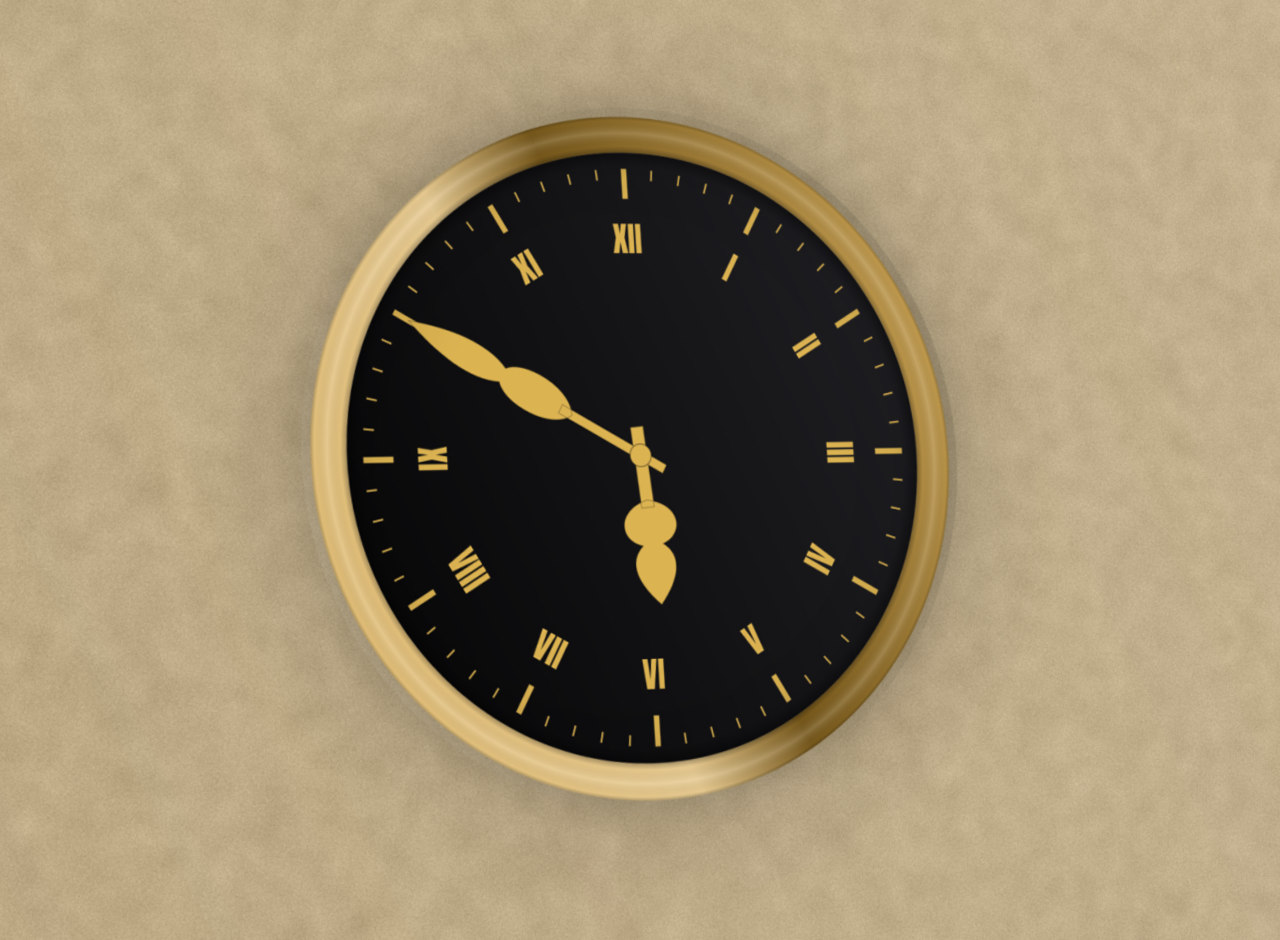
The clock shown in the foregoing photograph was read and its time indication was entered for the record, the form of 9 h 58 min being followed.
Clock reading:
5 h 50 min
